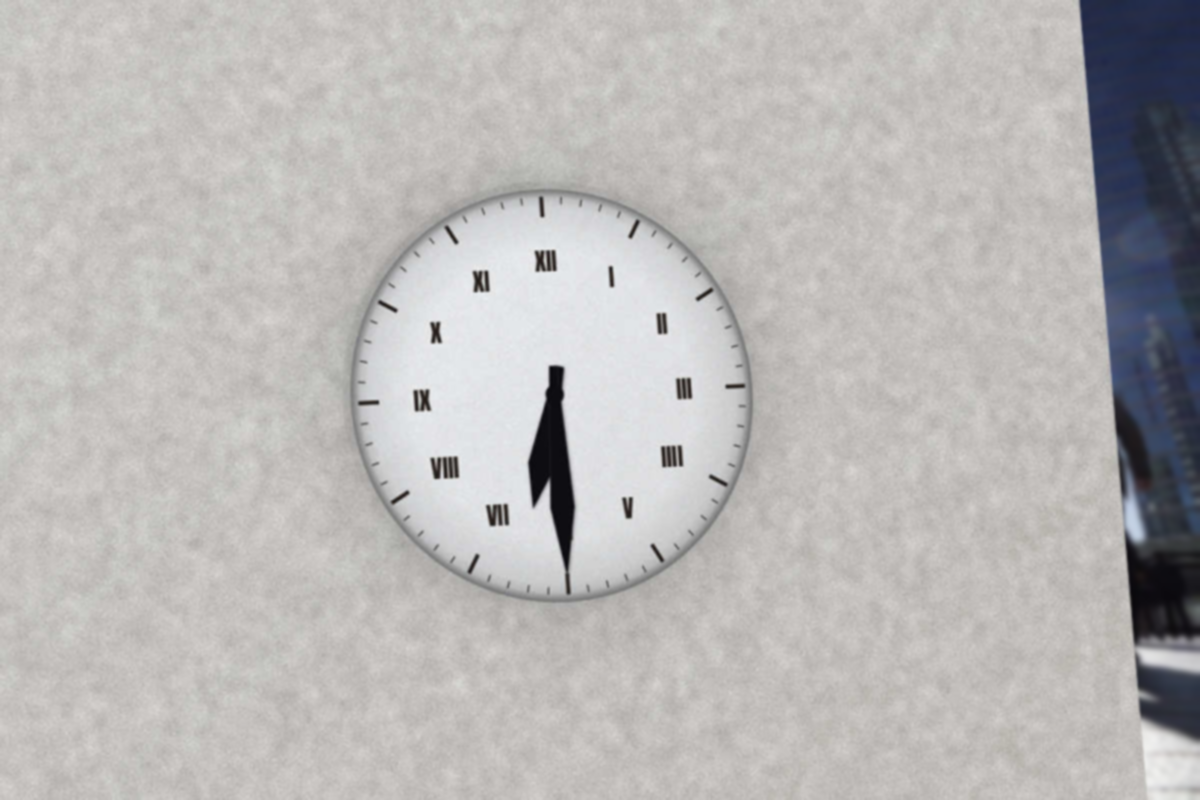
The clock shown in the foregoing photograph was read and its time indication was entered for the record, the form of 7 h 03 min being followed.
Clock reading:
6 h 30 min
